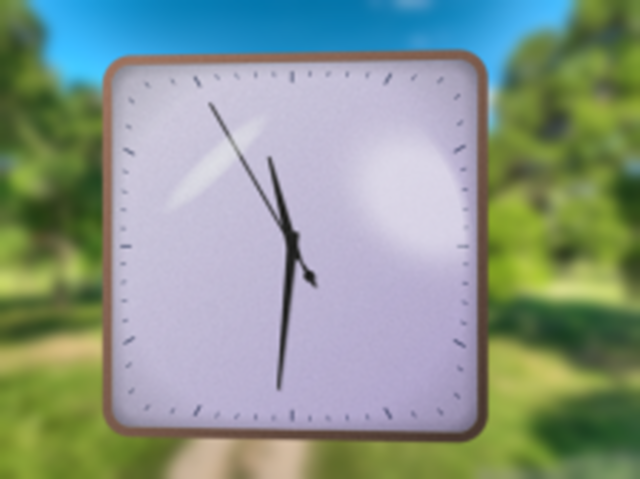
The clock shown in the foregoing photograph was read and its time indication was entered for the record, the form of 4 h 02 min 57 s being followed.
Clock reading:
11 h 30 min 55 s
